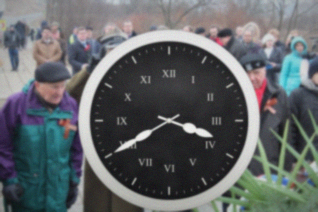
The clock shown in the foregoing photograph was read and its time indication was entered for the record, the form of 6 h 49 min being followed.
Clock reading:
3 h 40 min
